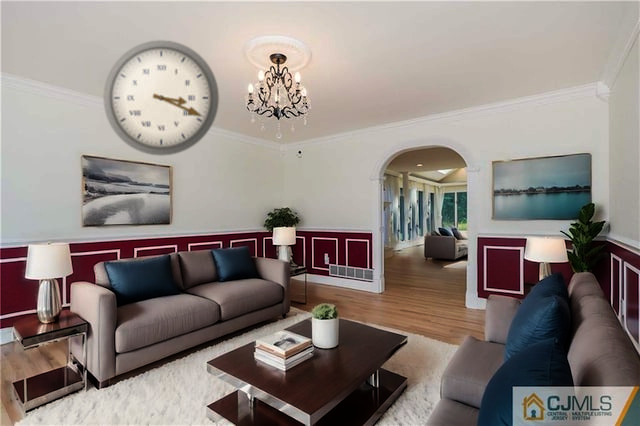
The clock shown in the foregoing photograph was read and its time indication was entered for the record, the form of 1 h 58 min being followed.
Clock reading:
3 h 19 min
